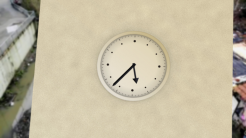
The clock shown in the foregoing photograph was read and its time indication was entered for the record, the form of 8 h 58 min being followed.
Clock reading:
5 h 37 min
